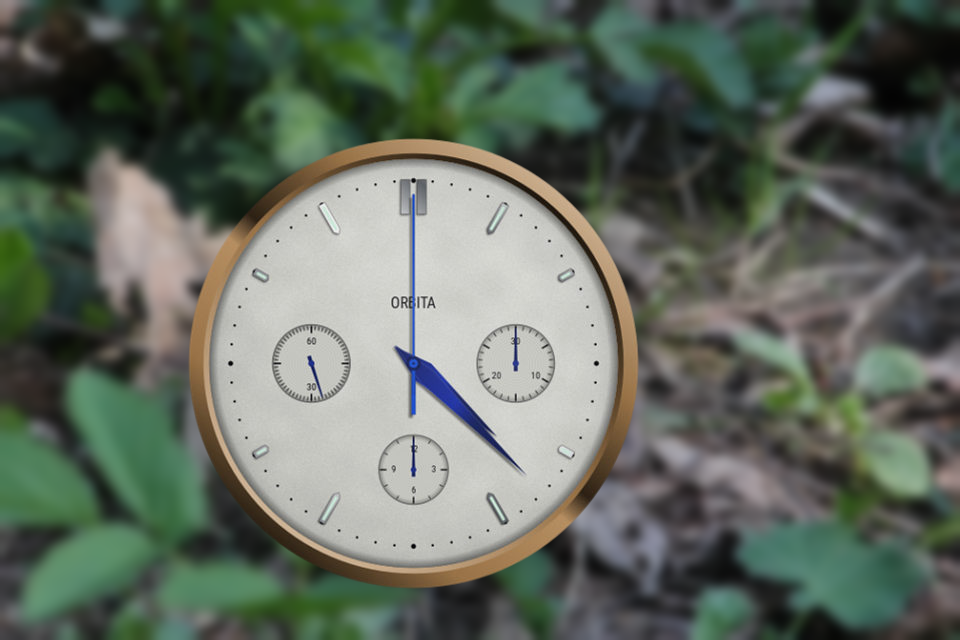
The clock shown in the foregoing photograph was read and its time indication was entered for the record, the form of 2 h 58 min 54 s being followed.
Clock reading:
4 h 22 min 27 s
